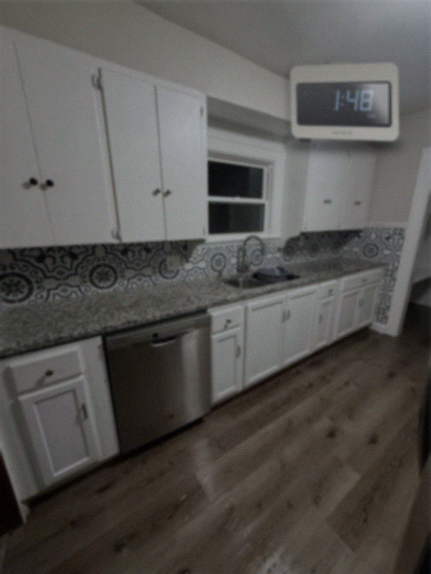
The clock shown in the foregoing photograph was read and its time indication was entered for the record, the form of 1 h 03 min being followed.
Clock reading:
1 h 48 min
